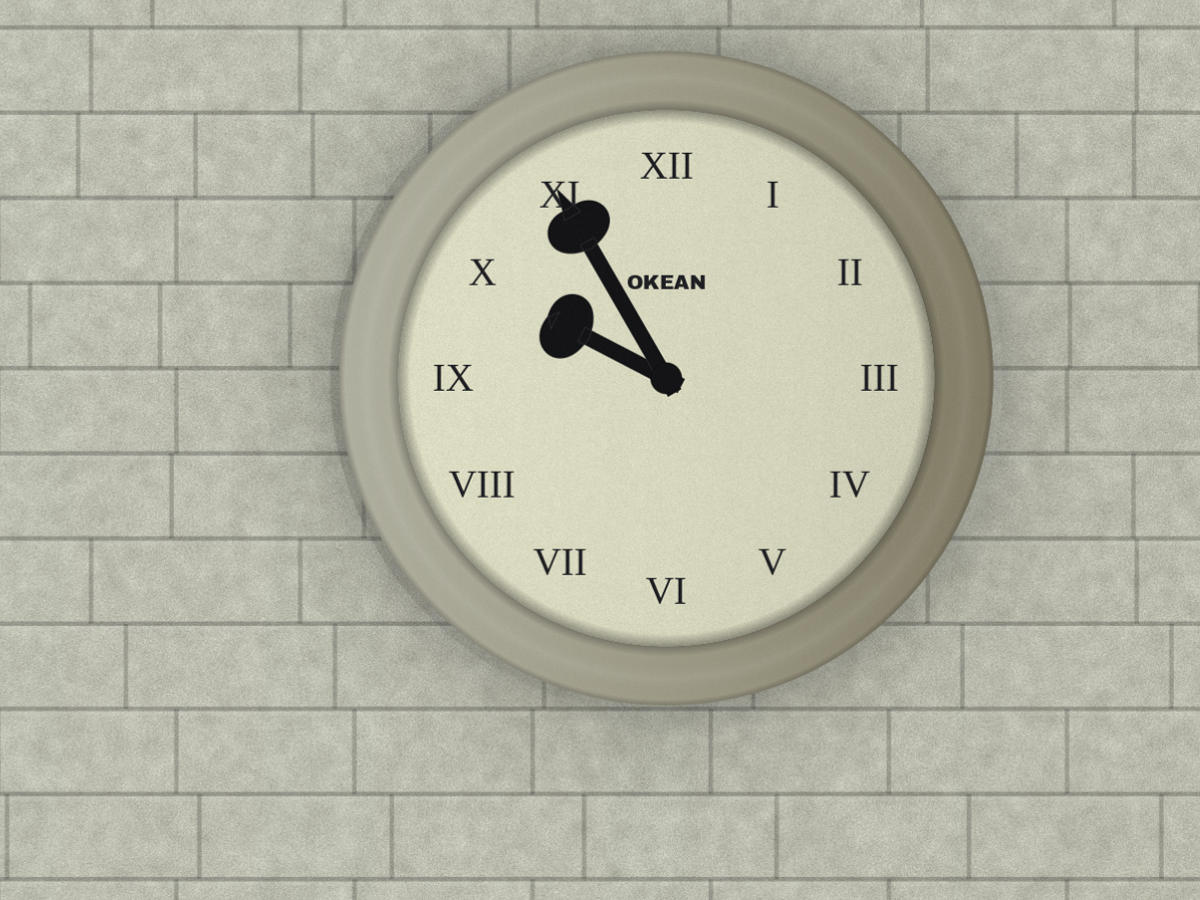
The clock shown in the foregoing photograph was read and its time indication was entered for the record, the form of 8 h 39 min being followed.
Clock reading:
9 h 55 min
